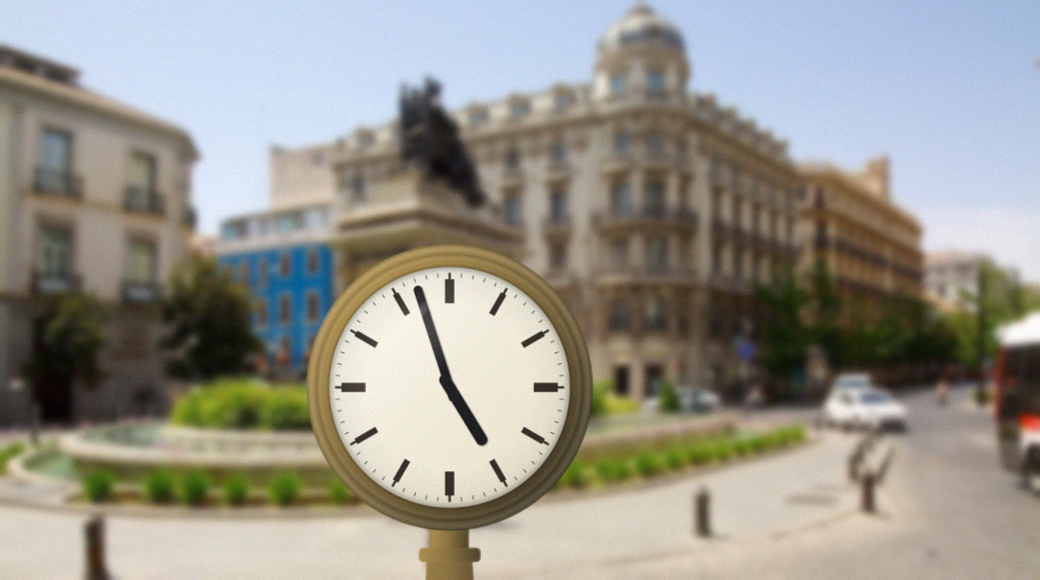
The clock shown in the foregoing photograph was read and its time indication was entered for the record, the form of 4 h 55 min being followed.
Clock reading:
4 h 57 min
